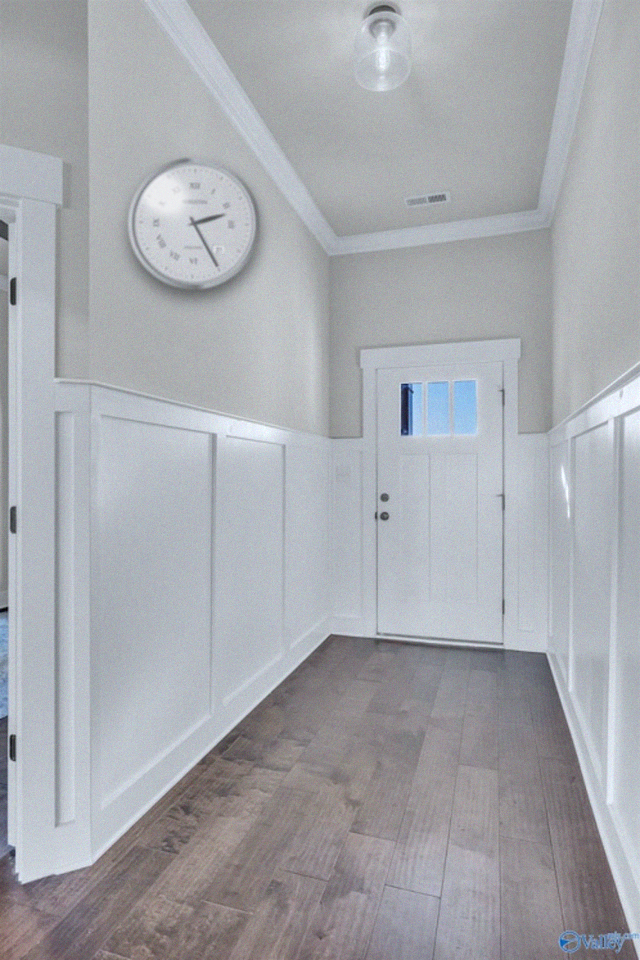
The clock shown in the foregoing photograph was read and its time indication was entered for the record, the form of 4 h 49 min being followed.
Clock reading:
2 h 25 min
